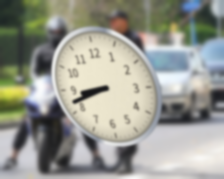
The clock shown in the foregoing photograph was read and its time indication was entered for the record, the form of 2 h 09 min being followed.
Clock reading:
8 h 42 min
